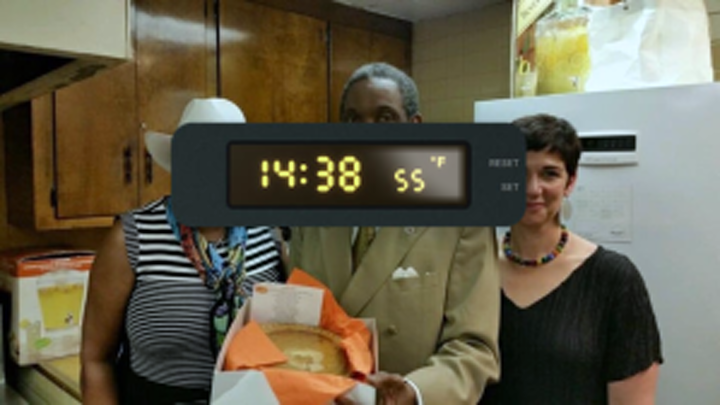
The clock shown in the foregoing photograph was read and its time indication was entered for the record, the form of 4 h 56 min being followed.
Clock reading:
14 h 38 min
